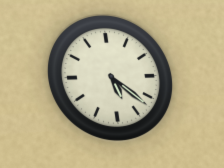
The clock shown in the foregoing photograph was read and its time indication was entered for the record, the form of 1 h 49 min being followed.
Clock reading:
5 h 22 min
